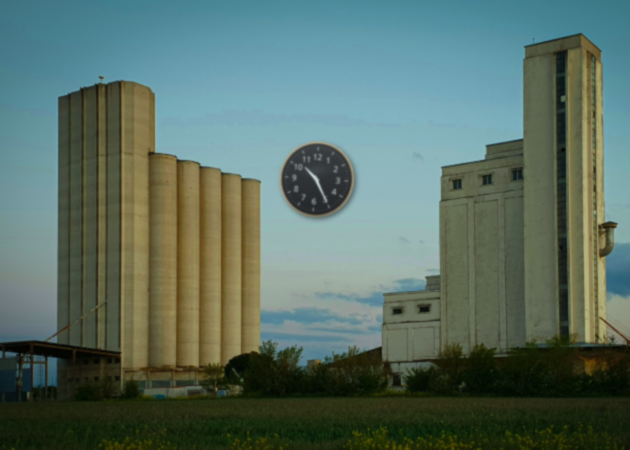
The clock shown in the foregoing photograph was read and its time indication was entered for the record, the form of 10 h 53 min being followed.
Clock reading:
10 h 25 min
